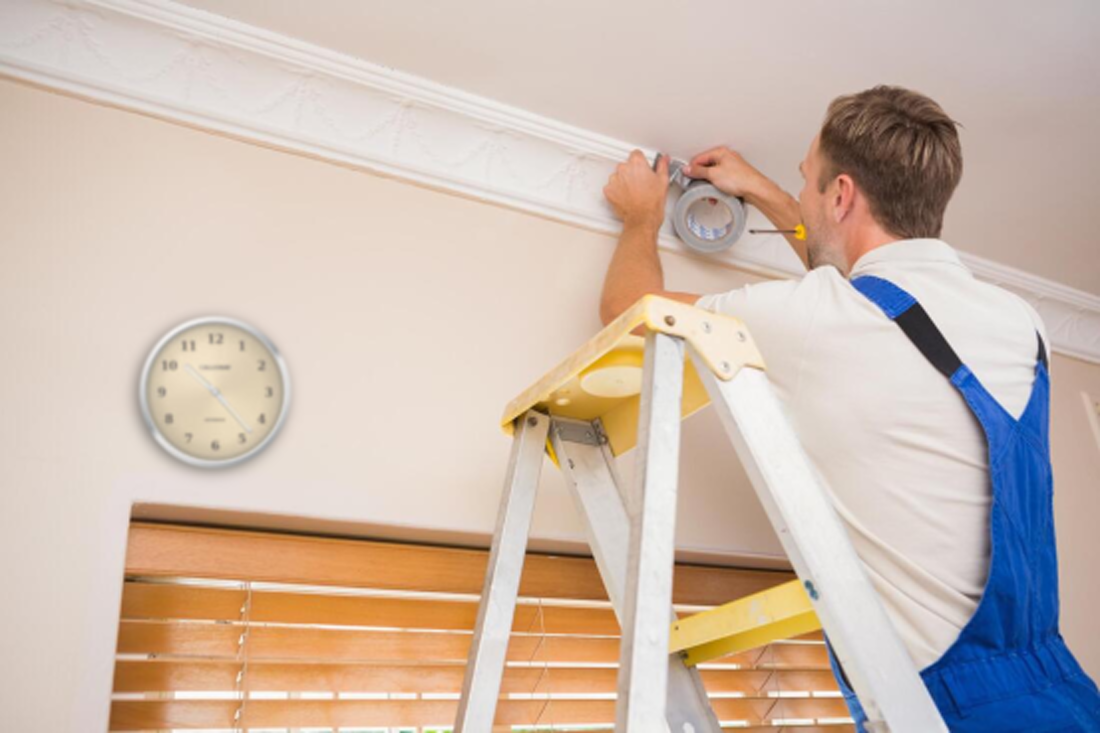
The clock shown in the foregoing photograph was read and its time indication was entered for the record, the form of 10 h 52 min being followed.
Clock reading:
10 h 23 min
